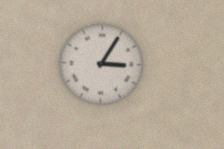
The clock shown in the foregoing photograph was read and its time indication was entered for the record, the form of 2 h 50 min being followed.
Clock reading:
3 h 05 min
